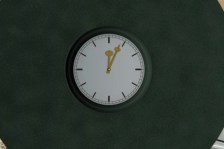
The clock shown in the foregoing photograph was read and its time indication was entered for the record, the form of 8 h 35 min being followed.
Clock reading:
12 h 04 min
